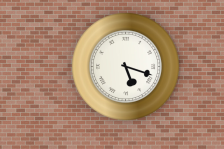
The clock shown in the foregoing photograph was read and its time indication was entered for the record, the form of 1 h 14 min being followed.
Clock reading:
5 h 18 min
